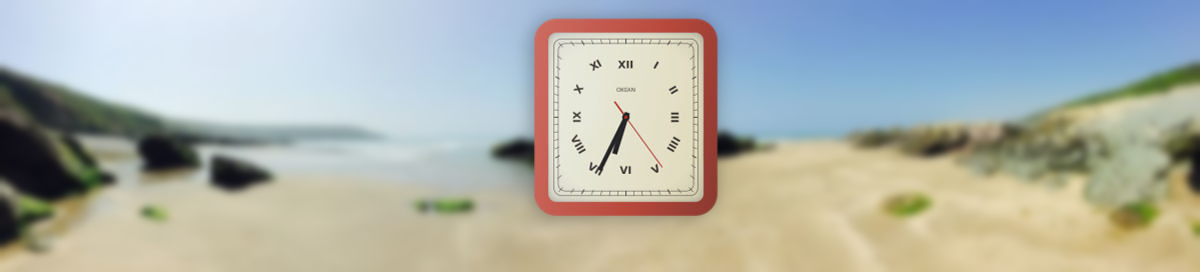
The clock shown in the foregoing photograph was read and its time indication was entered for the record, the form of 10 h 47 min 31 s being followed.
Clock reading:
6 h 34 min 24 s
